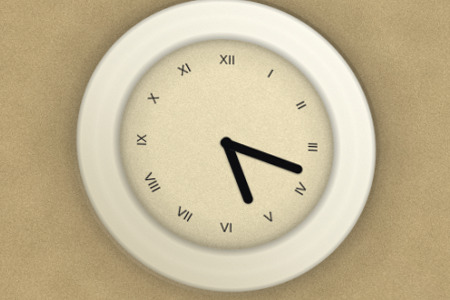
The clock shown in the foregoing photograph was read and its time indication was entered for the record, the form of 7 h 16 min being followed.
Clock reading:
5 h 18 min
